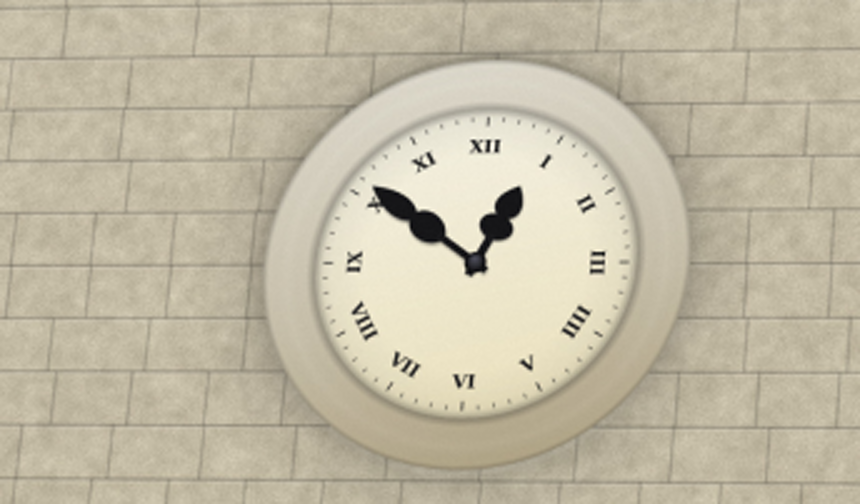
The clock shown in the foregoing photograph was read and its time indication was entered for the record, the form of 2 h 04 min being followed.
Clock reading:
12 h 51 min
